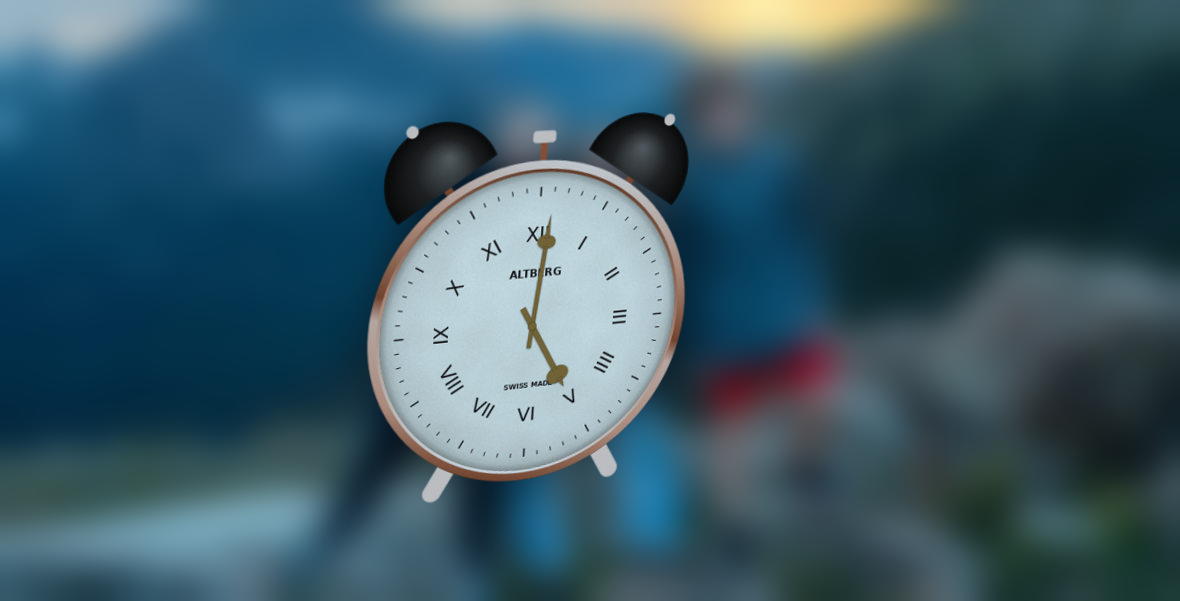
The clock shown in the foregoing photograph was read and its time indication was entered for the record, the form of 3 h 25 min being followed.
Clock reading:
5 h 01 min
